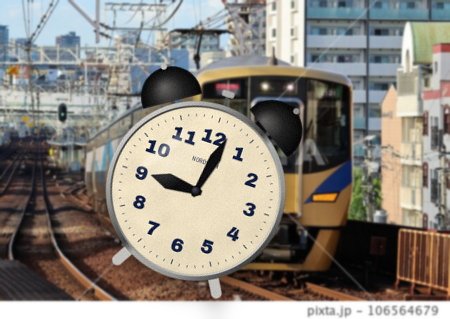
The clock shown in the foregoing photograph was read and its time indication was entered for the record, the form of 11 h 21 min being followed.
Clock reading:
9 h 02 min
